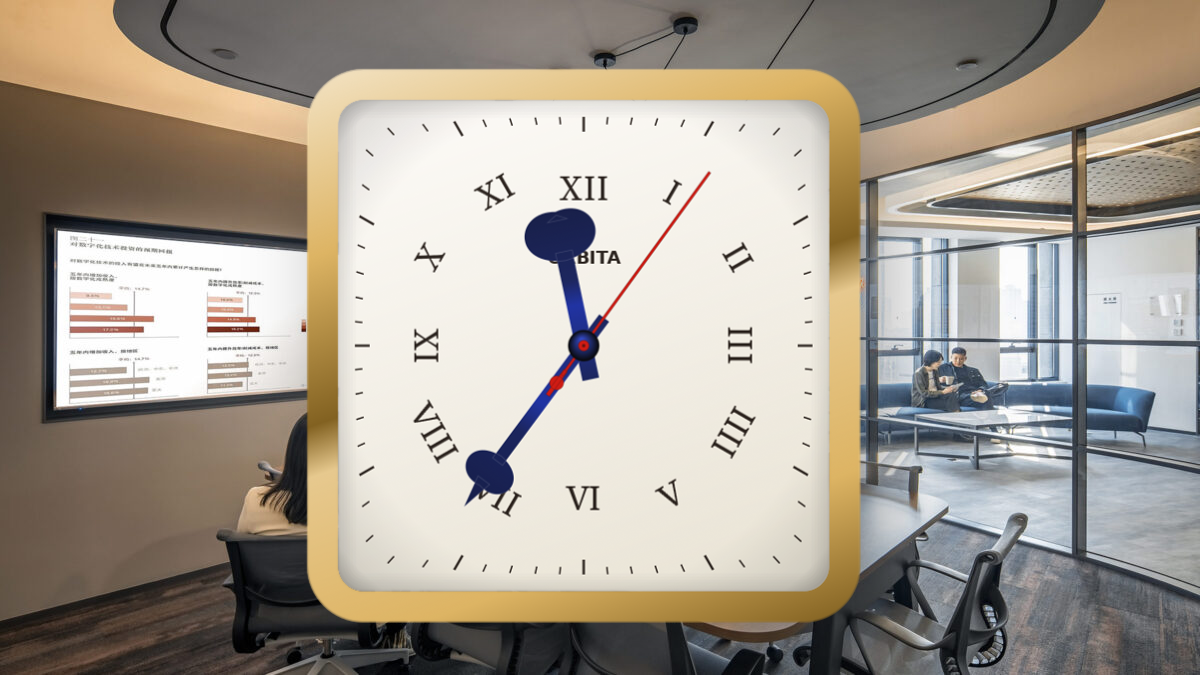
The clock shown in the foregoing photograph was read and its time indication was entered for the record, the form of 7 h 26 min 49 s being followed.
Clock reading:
11 h 36 min 06 s
